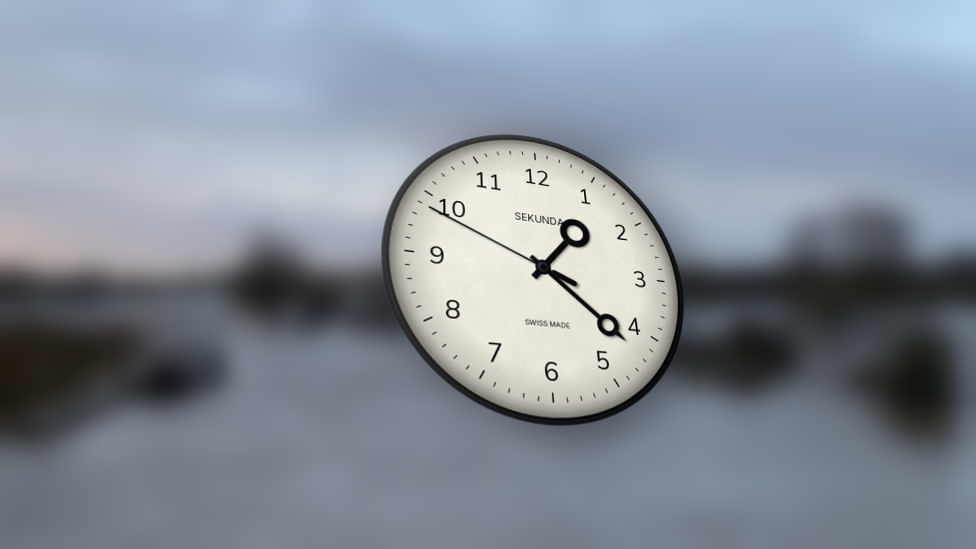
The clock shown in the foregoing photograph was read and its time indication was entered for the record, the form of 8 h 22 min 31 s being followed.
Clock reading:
1 h 21 min 49 s
